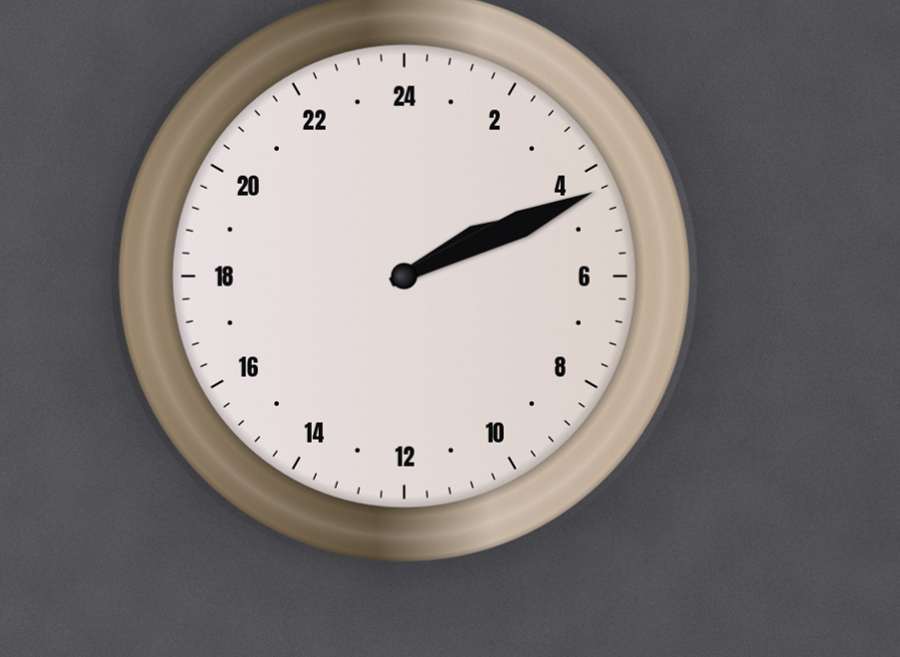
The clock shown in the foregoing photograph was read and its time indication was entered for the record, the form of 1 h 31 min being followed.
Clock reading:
4 h 11 min
